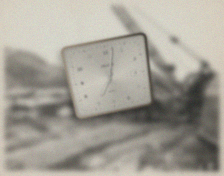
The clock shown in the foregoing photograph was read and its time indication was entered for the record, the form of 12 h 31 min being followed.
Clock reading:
7 h 02 min
